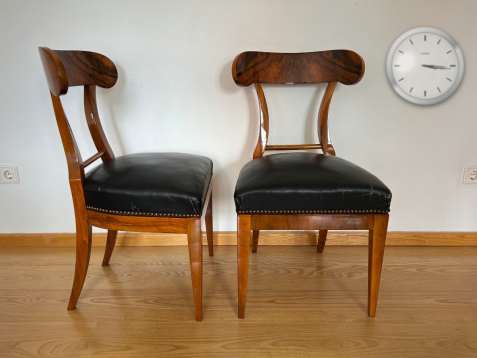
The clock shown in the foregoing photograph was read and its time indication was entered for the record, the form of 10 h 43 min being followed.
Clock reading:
3 h 16 min
